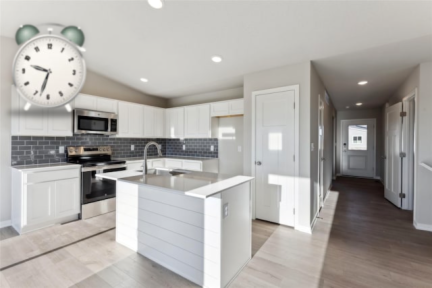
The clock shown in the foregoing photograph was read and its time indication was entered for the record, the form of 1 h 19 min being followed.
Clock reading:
9 h 33 min
